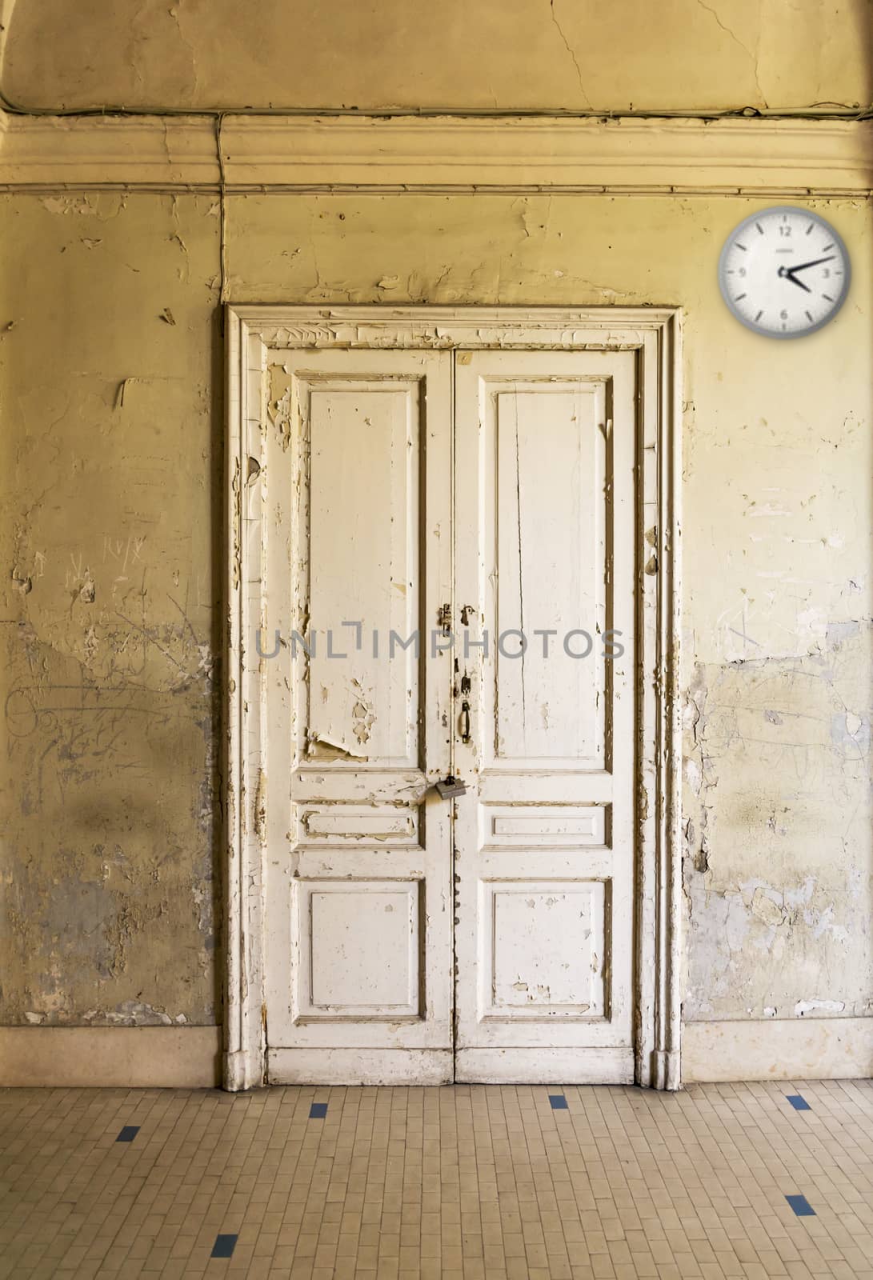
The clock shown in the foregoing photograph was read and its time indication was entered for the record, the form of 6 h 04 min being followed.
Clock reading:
4 h 12 min
